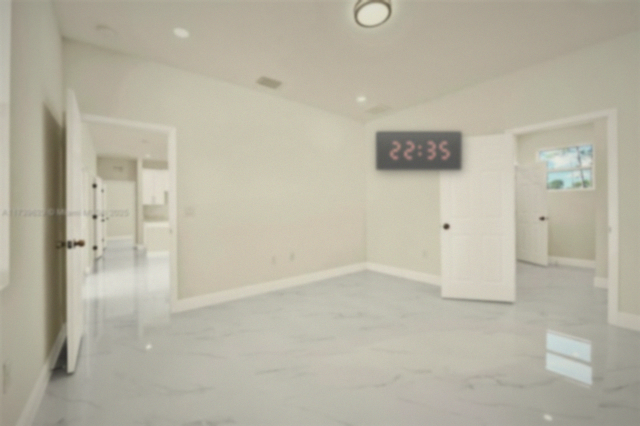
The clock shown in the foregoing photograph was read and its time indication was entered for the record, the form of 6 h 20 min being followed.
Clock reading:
22 h 35 min
